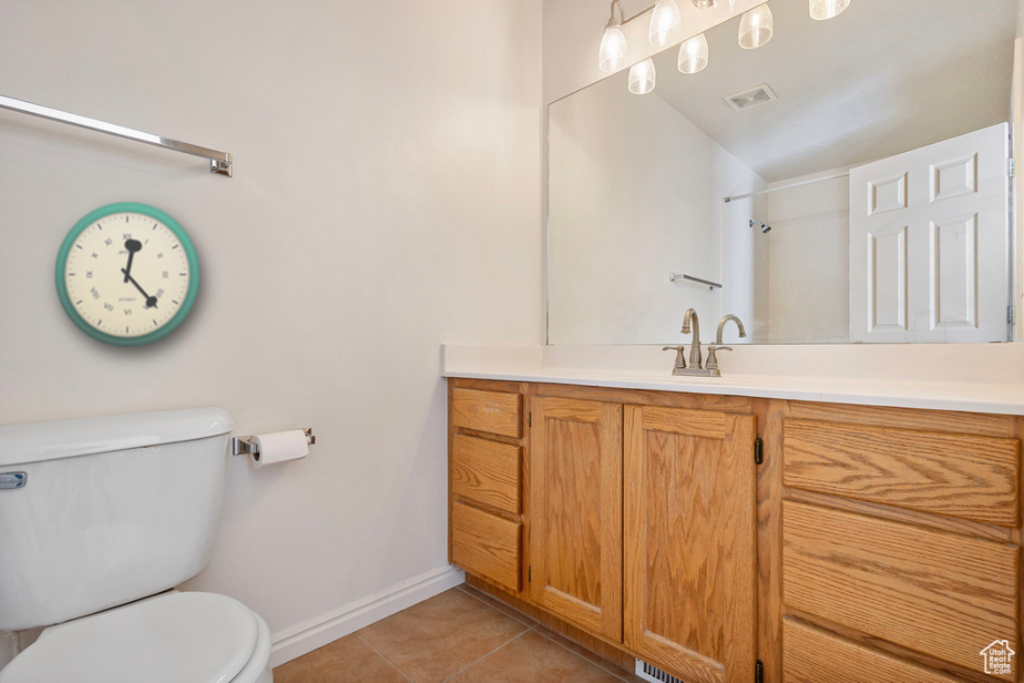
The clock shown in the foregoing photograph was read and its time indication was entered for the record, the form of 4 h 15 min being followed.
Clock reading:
12 h 23 min
